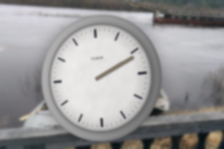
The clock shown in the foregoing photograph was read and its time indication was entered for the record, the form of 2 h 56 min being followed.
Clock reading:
2 h 11 min
